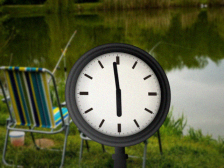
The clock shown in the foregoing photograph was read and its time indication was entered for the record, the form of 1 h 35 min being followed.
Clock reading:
5 h 59 min
